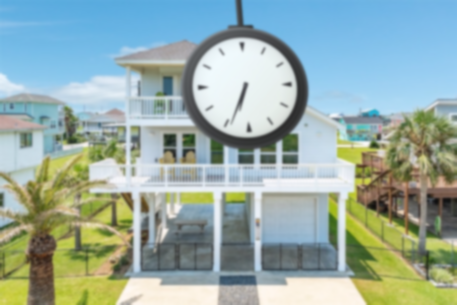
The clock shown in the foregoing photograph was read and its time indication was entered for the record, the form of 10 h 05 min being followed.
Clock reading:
6 h 34 min
